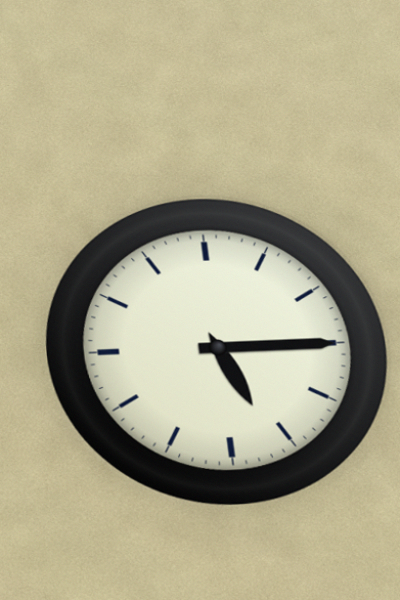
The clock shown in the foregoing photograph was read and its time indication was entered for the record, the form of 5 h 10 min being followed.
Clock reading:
5 h 15 min
